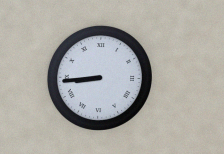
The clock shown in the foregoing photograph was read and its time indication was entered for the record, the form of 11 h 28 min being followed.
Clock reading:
8 h 44 min
